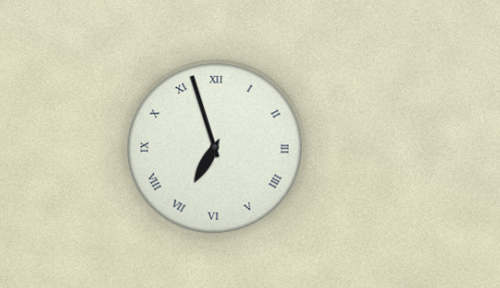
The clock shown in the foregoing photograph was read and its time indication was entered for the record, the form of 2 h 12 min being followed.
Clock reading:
6 h 57 min
